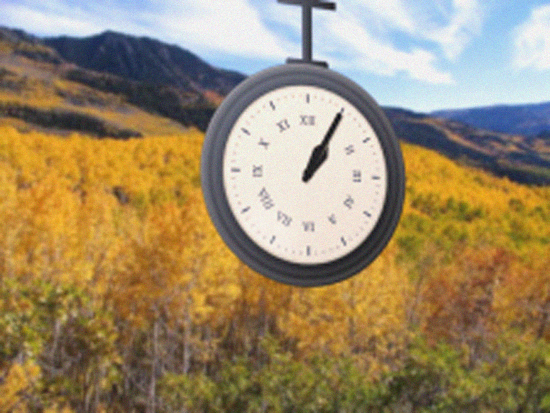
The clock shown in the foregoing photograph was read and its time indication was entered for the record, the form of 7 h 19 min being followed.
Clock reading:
1 h 05 min
